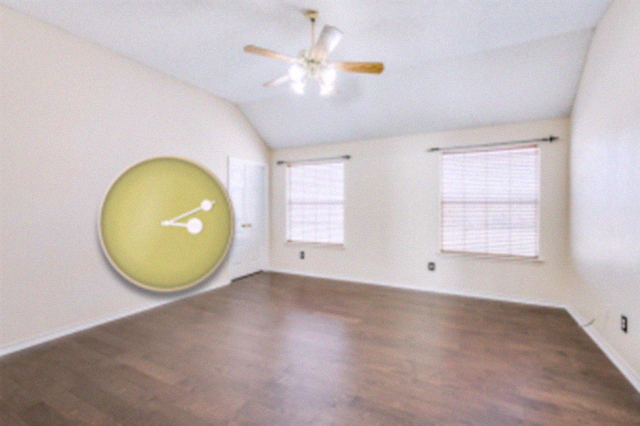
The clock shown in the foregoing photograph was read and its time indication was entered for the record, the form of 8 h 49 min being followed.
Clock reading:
3 h 11 min
